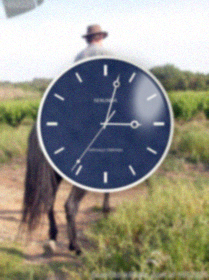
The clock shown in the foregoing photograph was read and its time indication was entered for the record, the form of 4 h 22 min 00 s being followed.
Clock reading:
3 h 02 min 36 s
